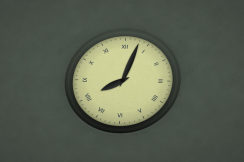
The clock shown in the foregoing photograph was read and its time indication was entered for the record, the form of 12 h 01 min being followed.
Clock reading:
8 h 03 min
